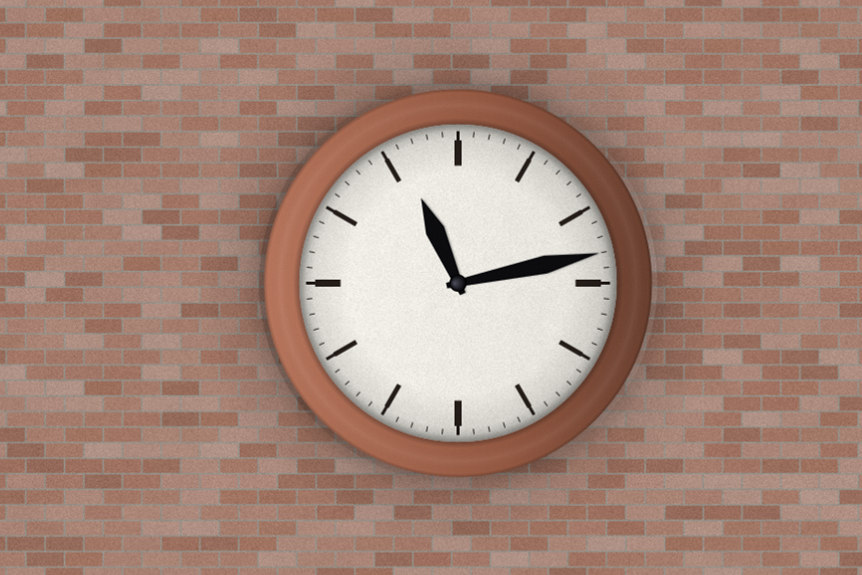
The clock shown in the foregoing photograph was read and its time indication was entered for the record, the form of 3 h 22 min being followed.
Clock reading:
11 h 13 min
